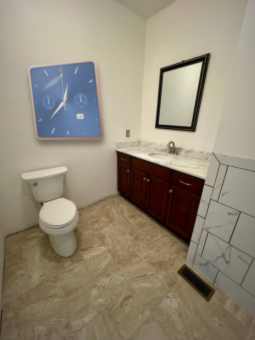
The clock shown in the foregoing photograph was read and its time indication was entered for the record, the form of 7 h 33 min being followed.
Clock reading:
12 h 38 min
